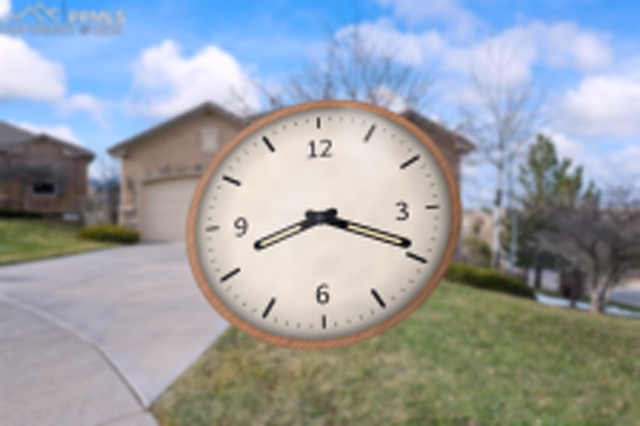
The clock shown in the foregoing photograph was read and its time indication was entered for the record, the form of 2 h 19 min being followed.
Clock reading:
8 h 19 min
